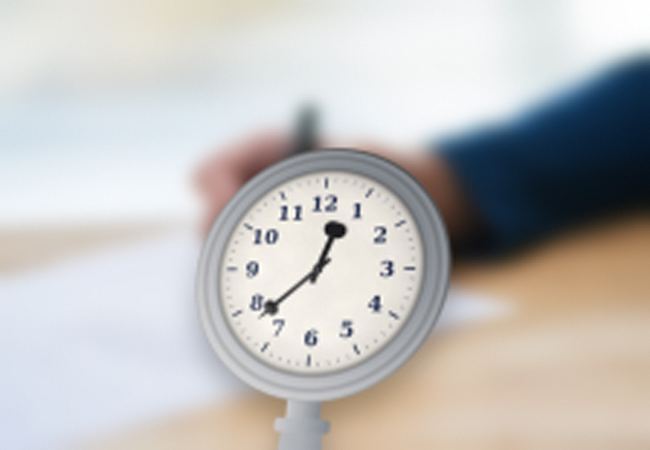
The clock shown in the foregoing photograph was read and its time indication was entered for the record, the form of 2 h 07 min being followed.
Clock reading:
12 h 38 min
